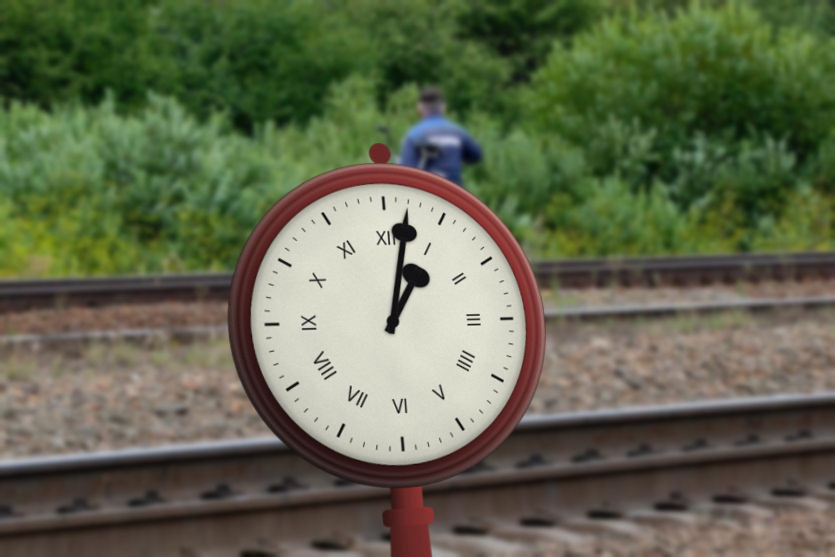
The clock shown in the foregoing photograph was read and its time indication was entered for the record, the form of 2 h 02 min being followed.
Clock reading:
1 h 02 min
